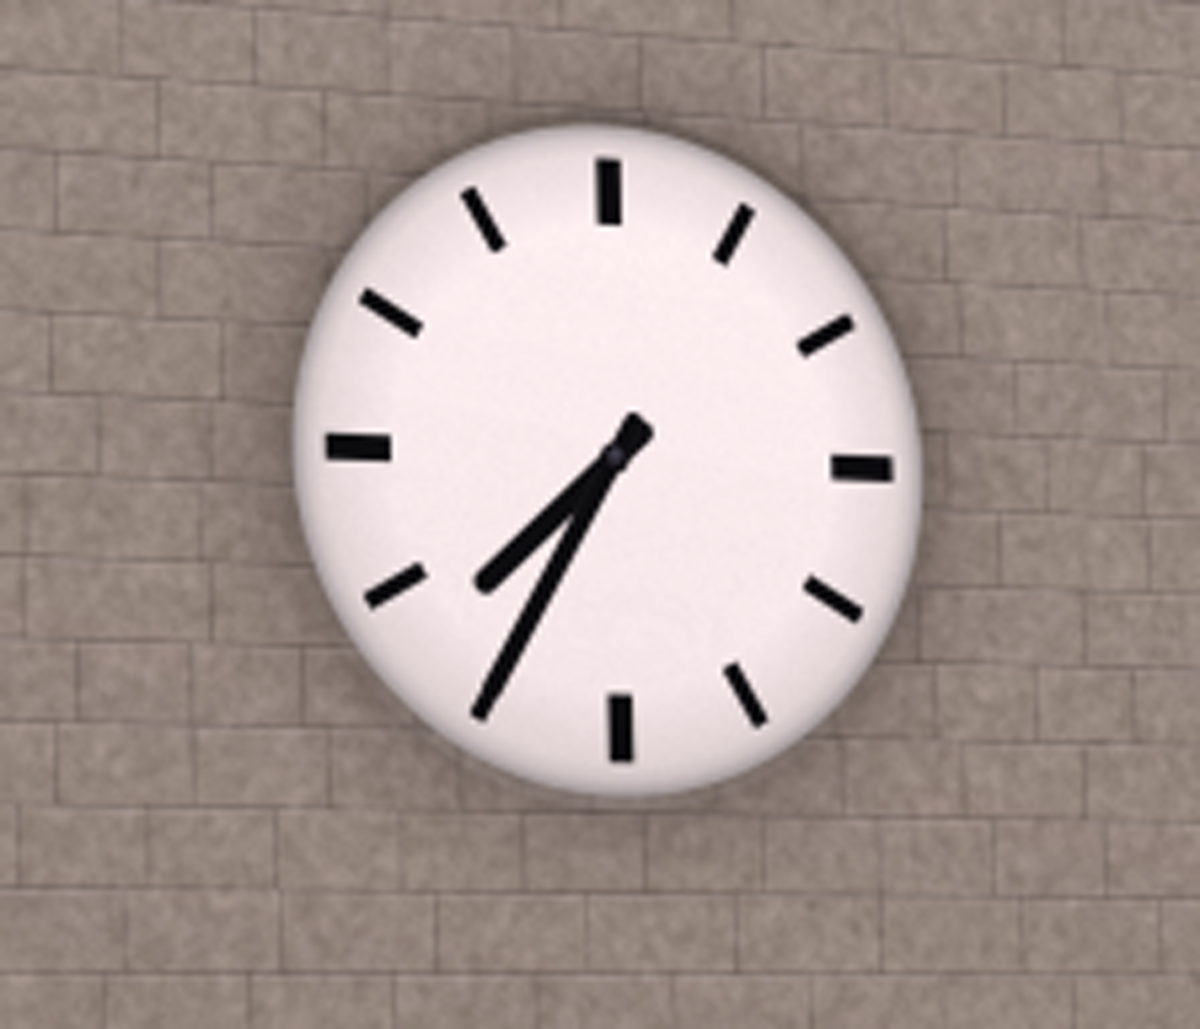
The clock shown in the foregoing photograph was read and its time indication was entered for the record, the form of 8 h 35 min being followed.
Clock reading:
7 h 35 min
